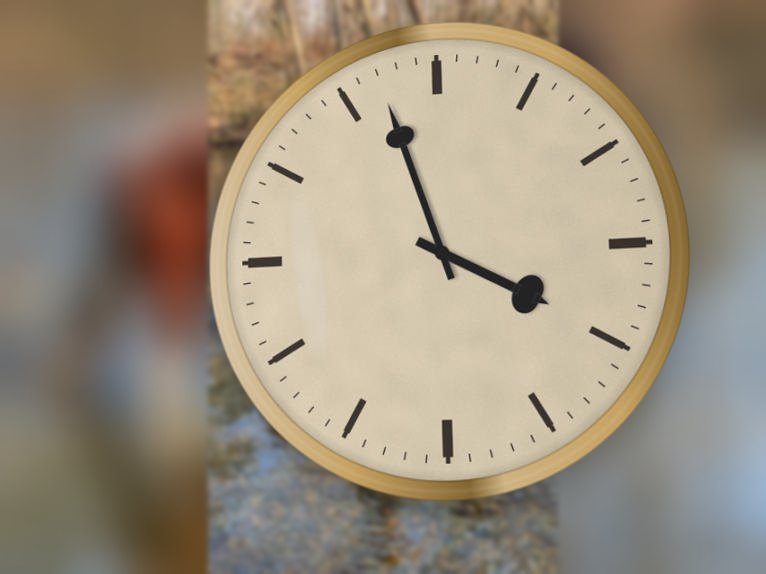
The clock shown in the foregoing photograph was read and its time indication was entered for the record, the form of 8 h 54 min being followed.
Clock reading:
3 h 57 min
